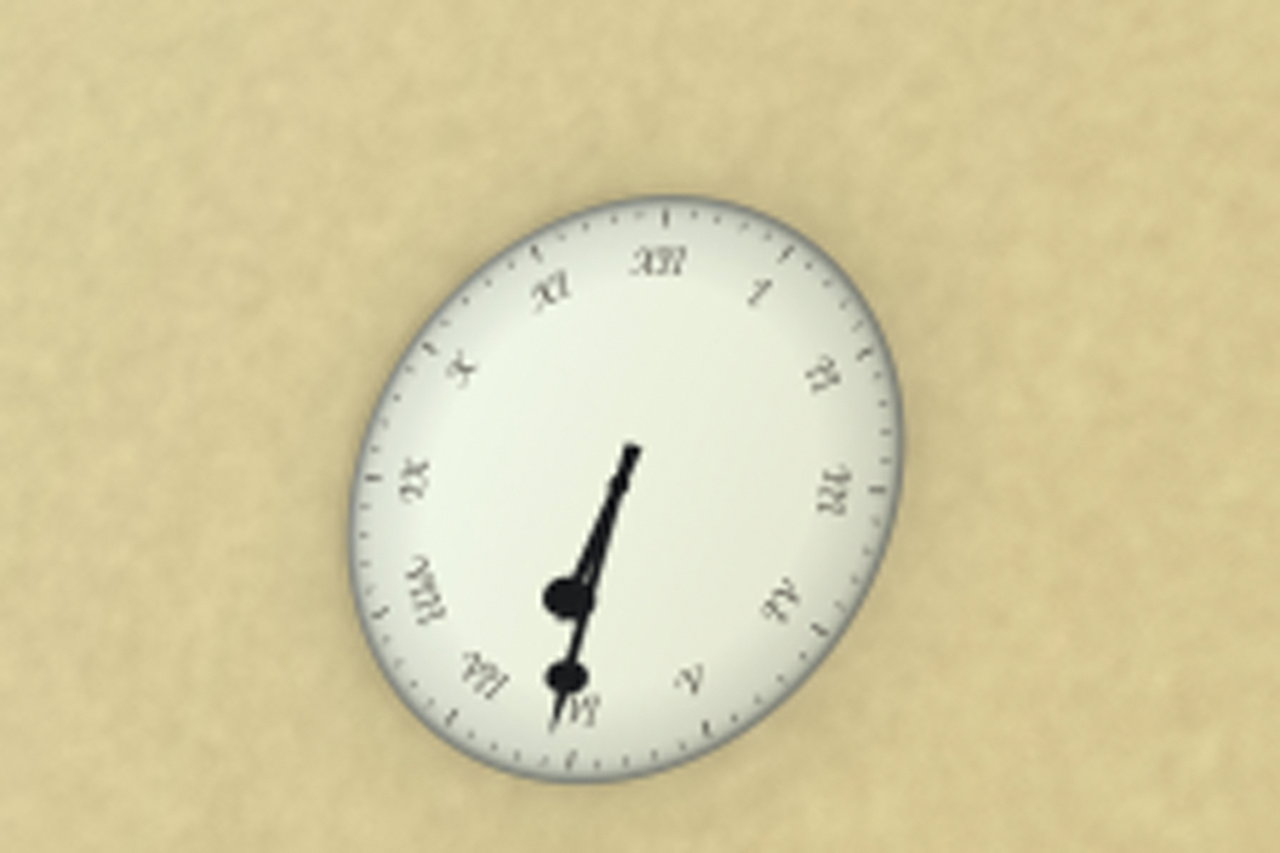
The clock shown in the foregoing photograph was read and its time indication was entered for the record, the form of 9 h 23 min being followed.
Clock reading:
6 h 31 min
